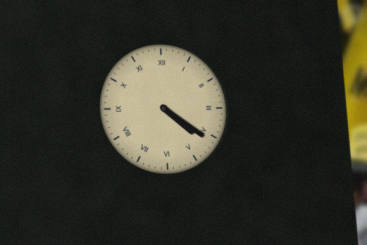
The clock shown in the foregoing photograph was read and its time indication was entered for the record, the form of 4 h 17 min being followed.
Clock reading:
4 h 21 min
